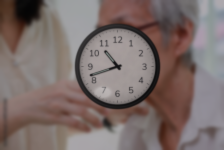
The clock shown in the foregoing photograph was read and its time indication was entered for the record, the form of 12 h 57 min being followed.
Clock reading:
10 h 42 min
